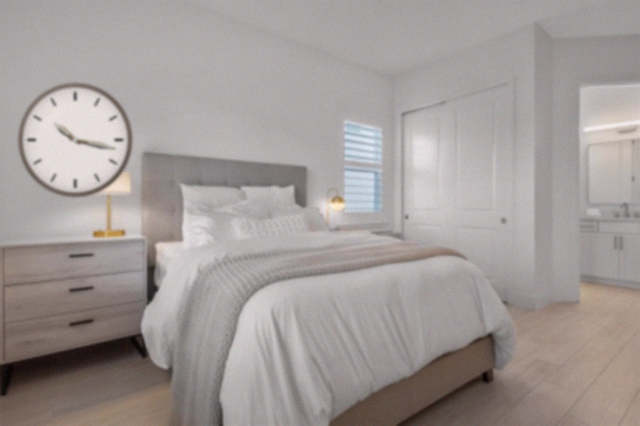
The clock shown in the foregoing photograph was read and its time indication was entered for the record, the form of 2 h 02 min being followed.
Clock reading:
10 h 17 min
